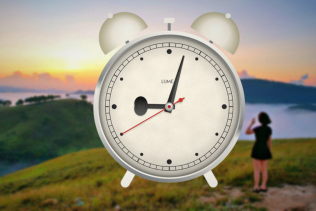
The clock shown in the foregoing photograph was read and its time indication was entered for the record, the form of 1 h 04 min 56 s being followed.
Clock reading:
9 h 02 min 40 s
